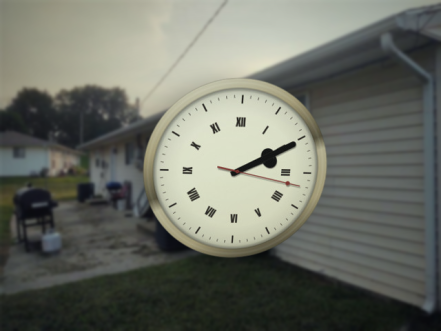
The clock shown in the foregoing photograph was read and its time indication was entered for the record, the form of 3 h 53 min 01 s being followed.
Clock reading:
2 h 10 min 17 s
